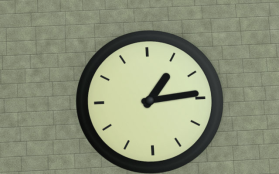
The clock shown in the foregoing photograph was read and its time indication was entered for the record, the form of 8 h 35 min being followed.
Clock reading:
1 h 14 min
